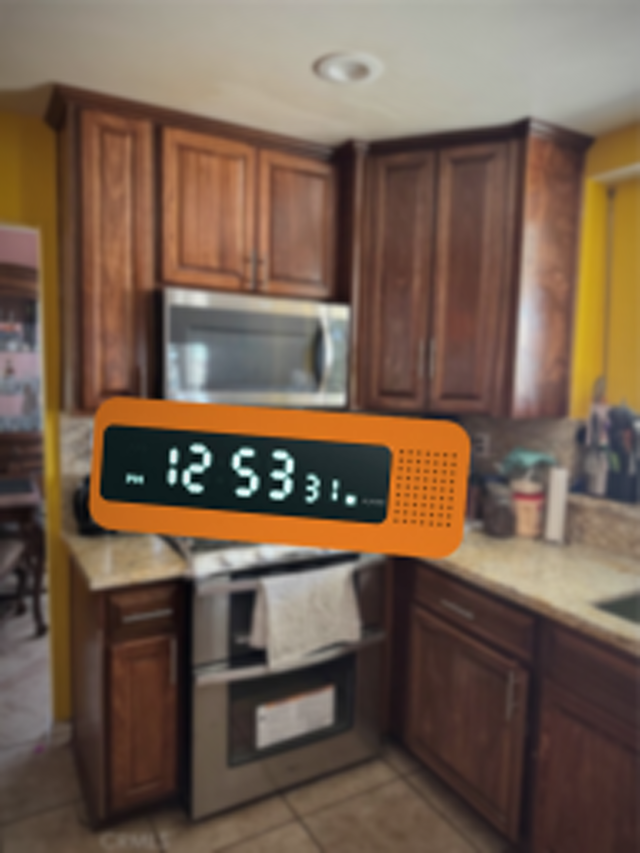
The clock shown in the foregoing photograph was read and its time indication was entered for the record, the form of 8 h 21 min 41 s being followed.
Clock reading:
12 h 53 min 31 s
